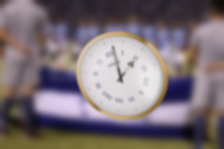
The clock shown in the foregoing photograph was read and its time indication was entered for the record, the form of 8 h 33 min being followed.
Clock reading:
2 h 02 min
